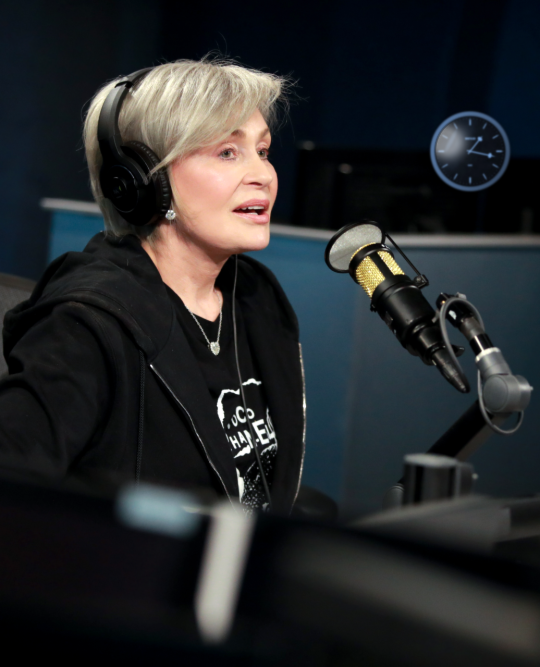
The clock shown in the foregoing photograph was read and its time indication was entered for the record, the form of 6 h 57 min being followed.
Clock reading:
1 h 17 min
